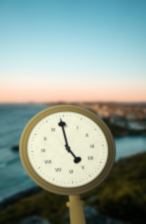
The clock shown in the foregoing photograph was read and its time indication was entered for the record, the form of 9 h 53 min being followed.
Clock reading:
4 h 59 min
